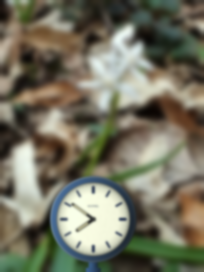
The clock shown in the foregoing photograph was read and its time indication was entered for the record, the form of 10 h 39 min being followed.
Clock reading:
7 h 51 min
